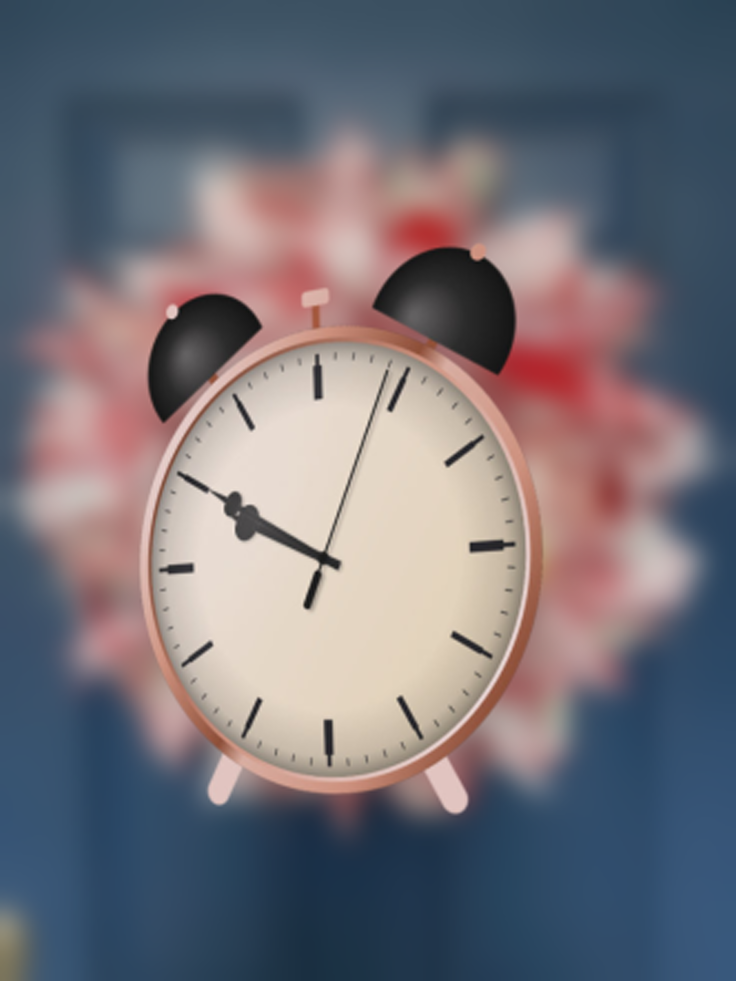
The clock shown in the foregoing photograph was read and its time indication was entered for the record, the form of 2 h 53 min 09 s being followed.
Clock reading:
9 h 50 min 04 s
